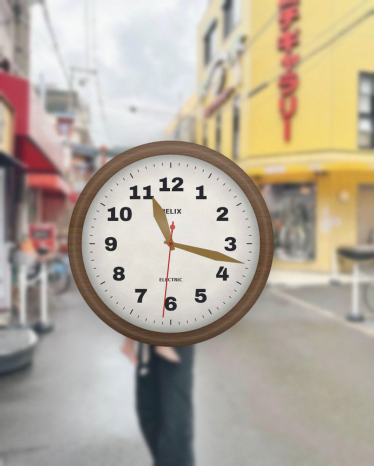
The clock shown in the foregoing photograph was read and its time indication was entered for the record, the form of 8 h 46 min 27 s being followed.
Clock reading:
11 h 17 min 31 s
